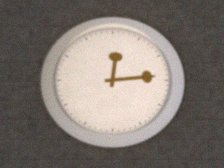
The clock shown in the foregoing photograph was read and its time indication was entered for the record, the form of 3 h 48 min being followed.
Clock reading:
12 h 14 min
